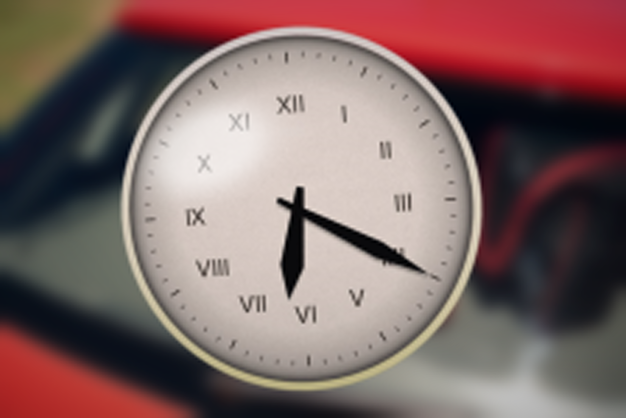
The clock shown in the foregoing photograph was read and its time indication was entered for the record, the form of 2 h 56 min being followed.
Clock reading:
6 h 20 min
